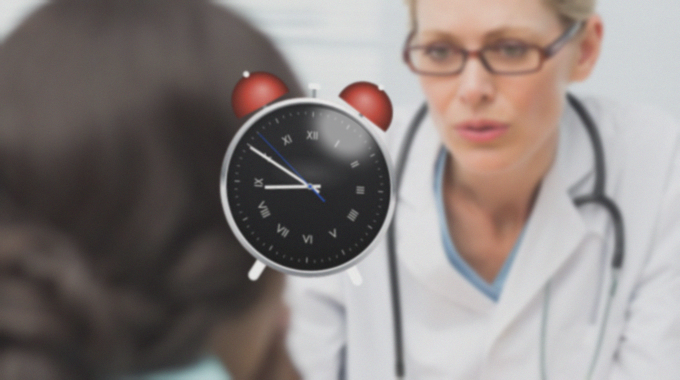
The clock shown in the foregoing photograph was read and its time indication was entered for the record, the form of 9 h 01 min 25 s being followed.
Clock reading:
8 h 49 min 52 s
